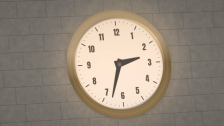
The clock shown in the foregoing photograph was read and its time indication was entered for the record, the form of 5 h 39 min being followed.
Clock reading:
2 h 33 min
